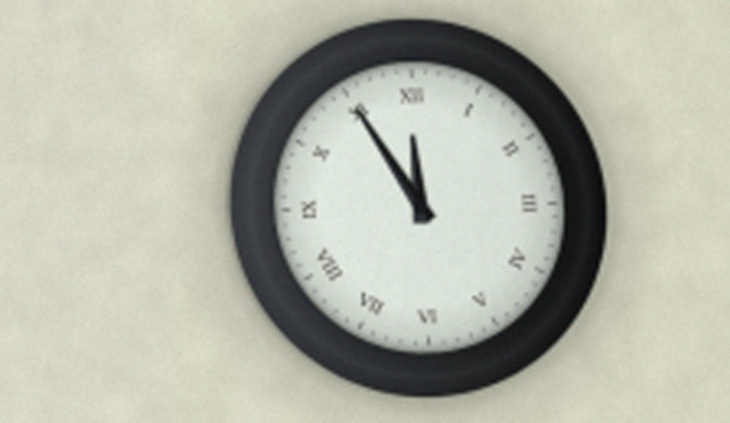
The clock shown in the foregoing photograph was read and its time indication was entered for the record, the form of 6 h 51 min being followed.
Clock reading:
11 h 55 min
